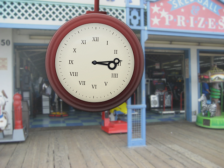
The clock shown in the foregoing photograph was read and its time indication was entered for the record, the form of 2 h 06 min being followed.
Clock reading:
3 h 14 min
